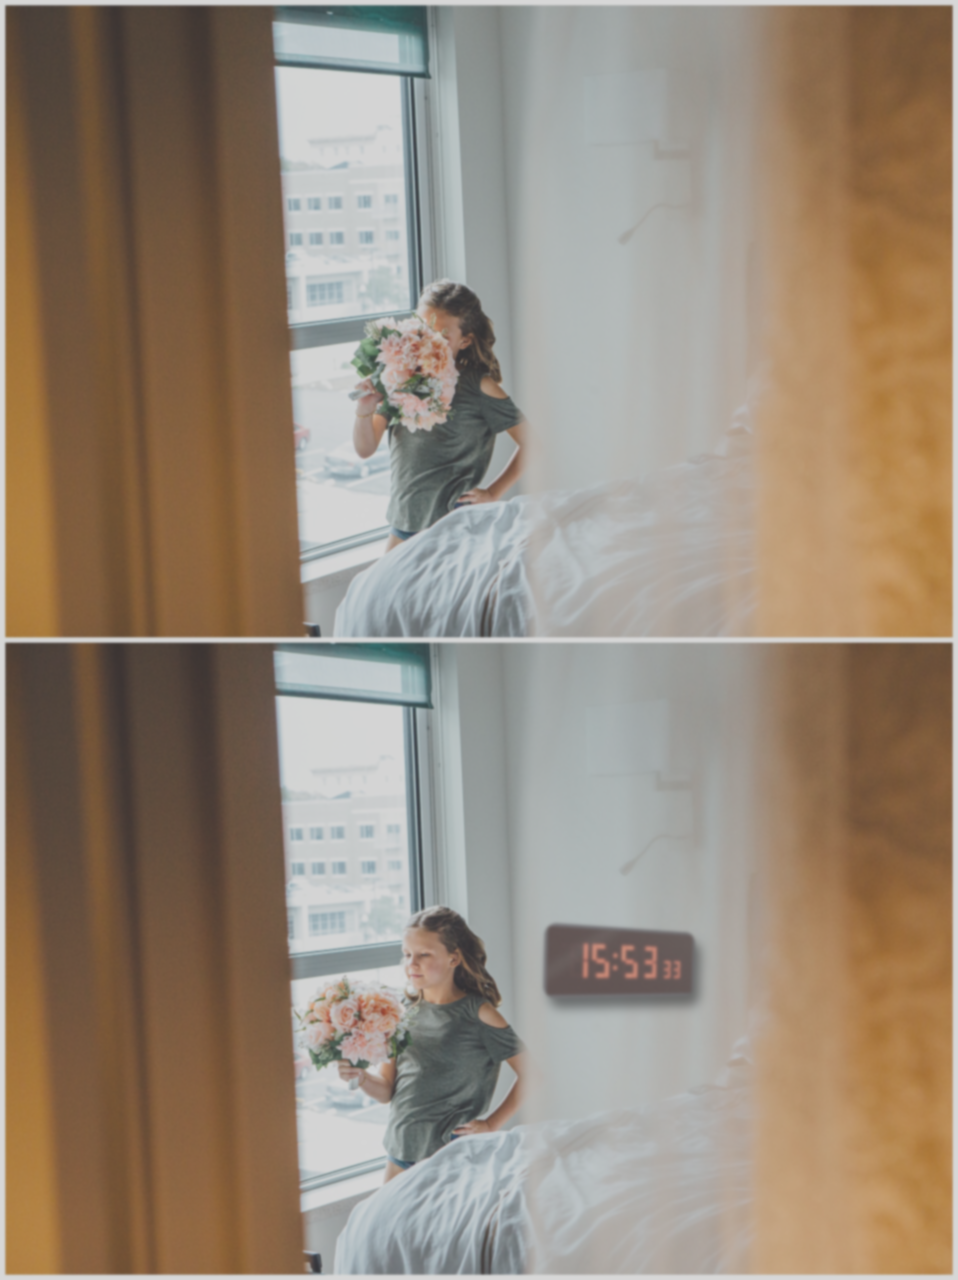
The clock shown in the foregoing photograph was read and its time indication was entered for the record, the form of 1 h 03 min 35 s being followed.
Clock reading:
15 h 53 min 33 s
